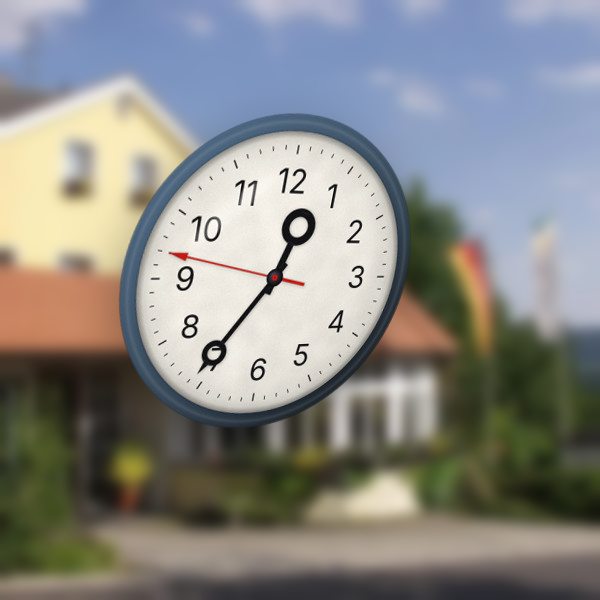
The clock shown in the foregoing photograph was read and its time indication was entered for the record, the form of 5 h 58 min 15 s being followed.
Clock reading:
12 h 35 min 47 s
